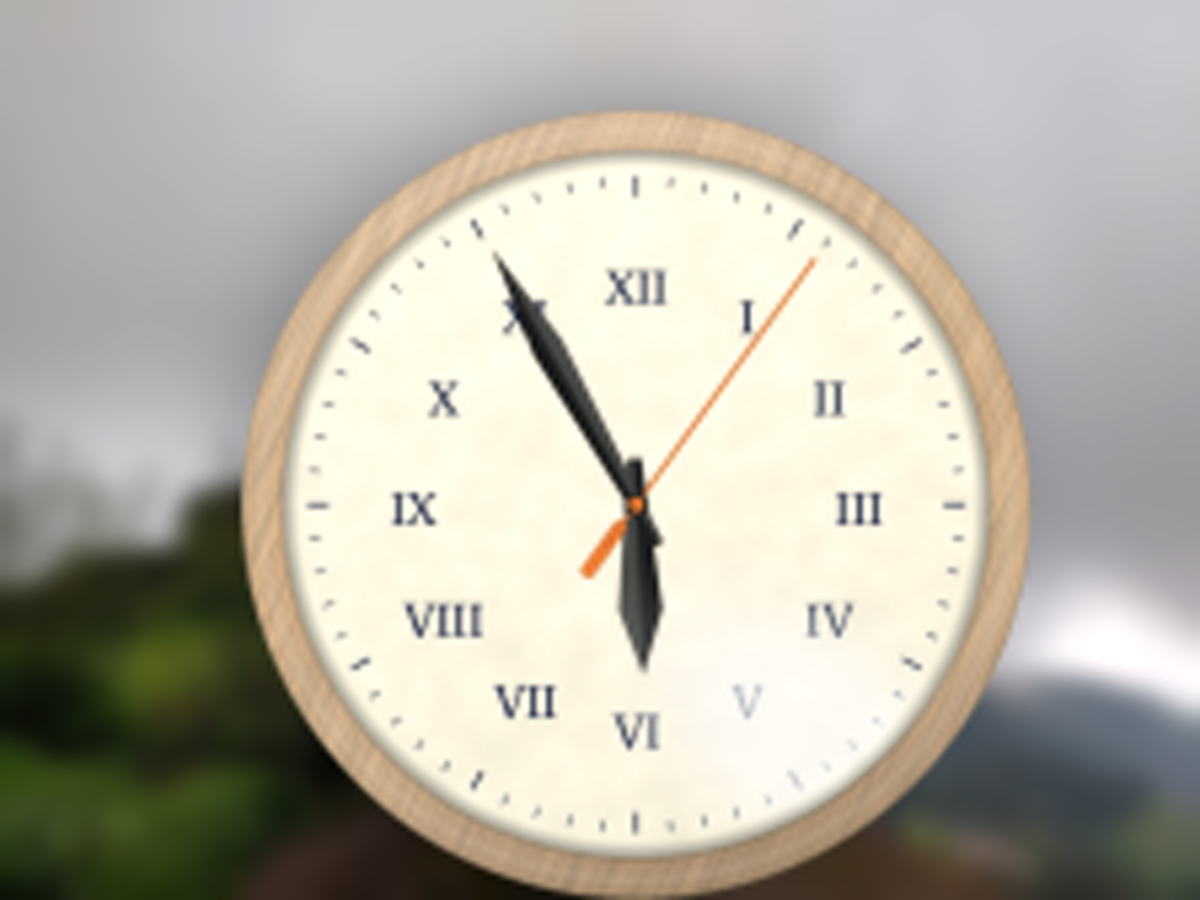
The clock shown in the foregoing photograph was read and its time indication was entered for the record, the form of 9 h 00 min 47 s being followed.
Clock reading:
5 h 55 min 06 s
